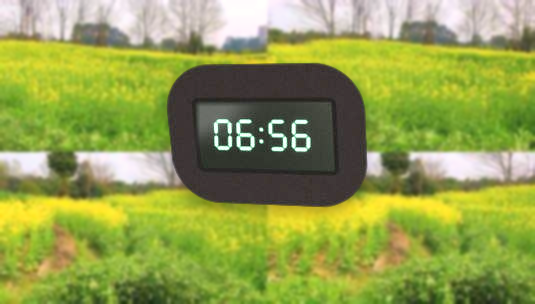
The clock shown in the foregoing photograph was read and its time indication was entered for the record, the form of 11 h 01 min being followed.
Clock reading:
6 h 56 min
